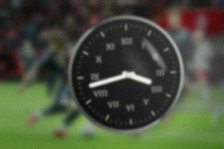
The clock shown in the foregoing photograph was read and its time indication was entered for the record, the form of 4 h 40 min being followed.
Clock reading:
3 h 43 min
